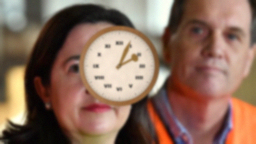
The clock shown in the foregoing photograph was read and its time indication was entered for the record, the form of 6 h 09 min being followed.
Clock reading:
2 h 04 min
